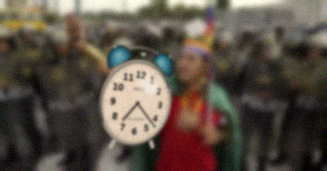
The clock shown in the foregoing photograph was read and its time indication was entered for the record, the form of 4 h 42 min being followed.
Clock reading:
7 h 22 min
